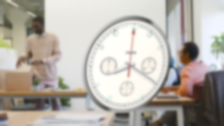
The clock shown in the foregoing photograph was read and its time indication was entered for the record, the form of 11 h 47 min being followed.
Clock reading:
8 h 20 min
